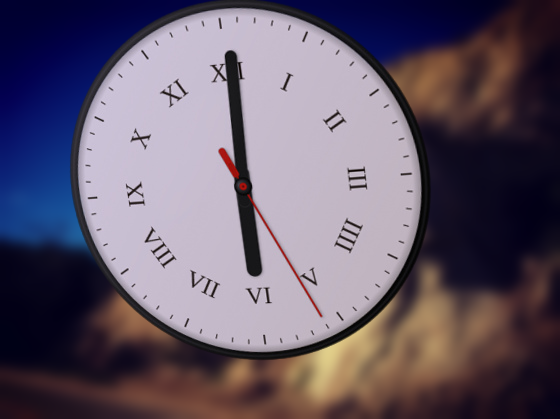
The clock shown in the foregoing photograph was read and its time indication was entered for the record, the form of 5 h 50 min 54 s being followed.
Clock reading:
6 h 00 min 26 s
